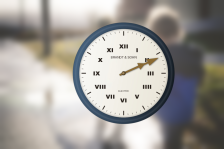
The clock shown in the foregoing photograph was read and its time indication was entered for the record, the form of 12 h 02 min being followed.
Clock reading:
2 h 11 min
